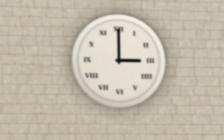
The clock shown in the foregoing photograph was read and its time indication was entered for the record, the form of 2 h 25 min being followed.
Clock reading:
3 h 00 min
